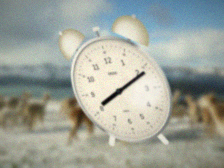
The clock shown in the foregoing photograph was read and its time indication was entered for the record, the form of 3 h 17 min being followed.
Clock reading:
8 h 11 min
